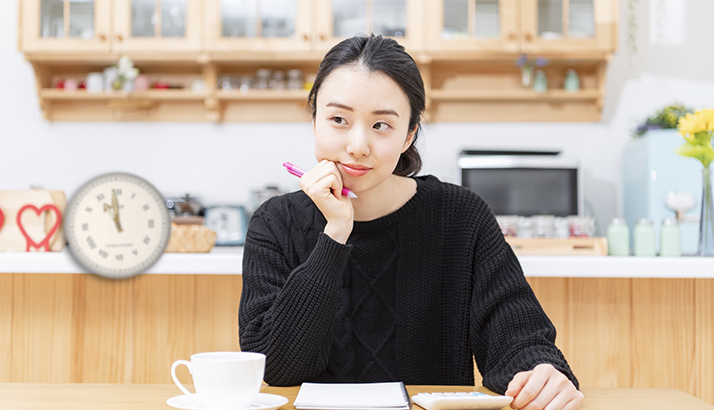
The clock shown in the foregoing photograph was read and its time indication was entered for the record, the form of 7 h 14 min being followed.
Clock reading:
10 h 59 min
